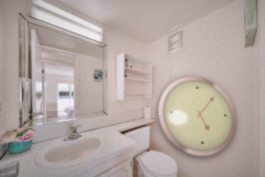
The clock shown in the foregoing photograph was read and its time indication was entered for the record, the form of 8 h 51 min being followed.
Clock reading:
5 h 07 min
